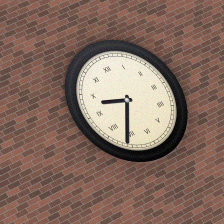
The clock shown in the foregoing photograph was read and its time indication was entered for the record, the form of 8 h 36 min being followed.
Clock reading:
9 h 36 min
